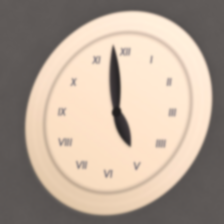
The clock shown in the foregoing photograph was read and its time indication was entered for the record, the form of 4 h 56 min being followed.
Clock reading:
4 h 58 min
